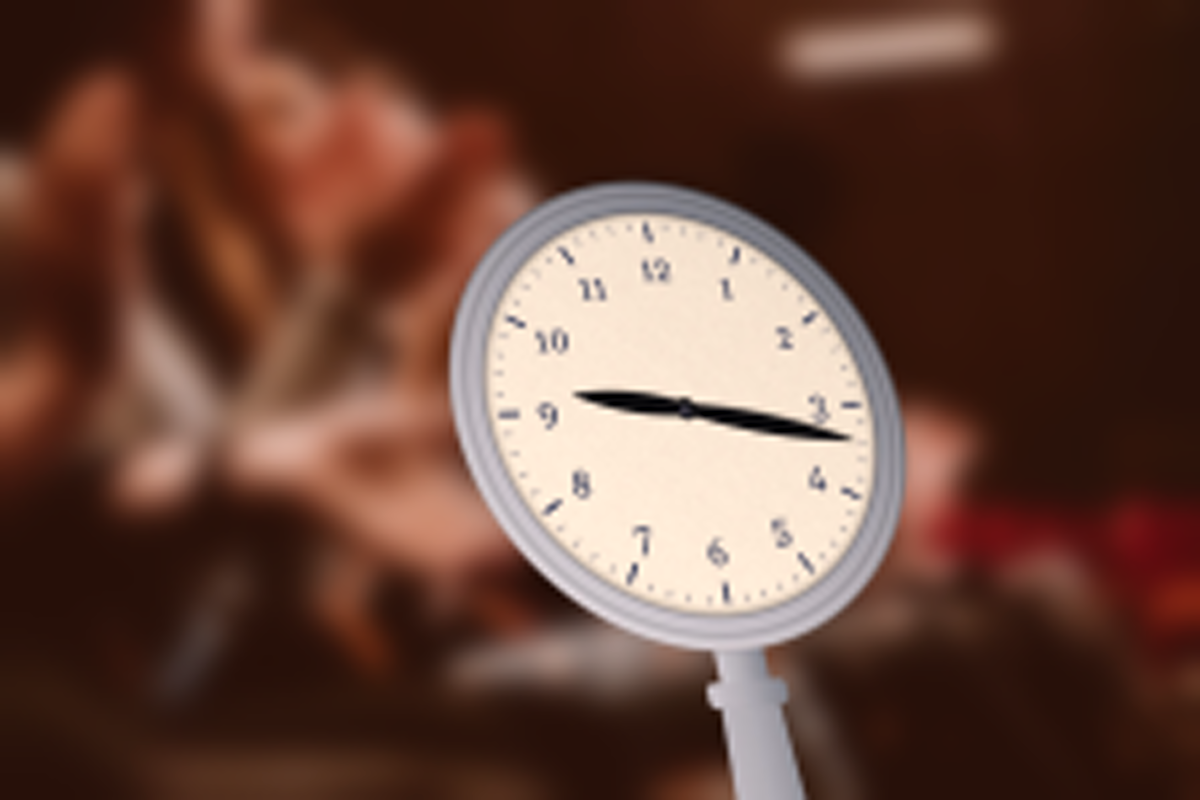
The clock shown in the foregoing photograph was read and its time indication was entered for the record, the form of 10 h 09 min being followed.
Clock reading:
9 h 17 min
